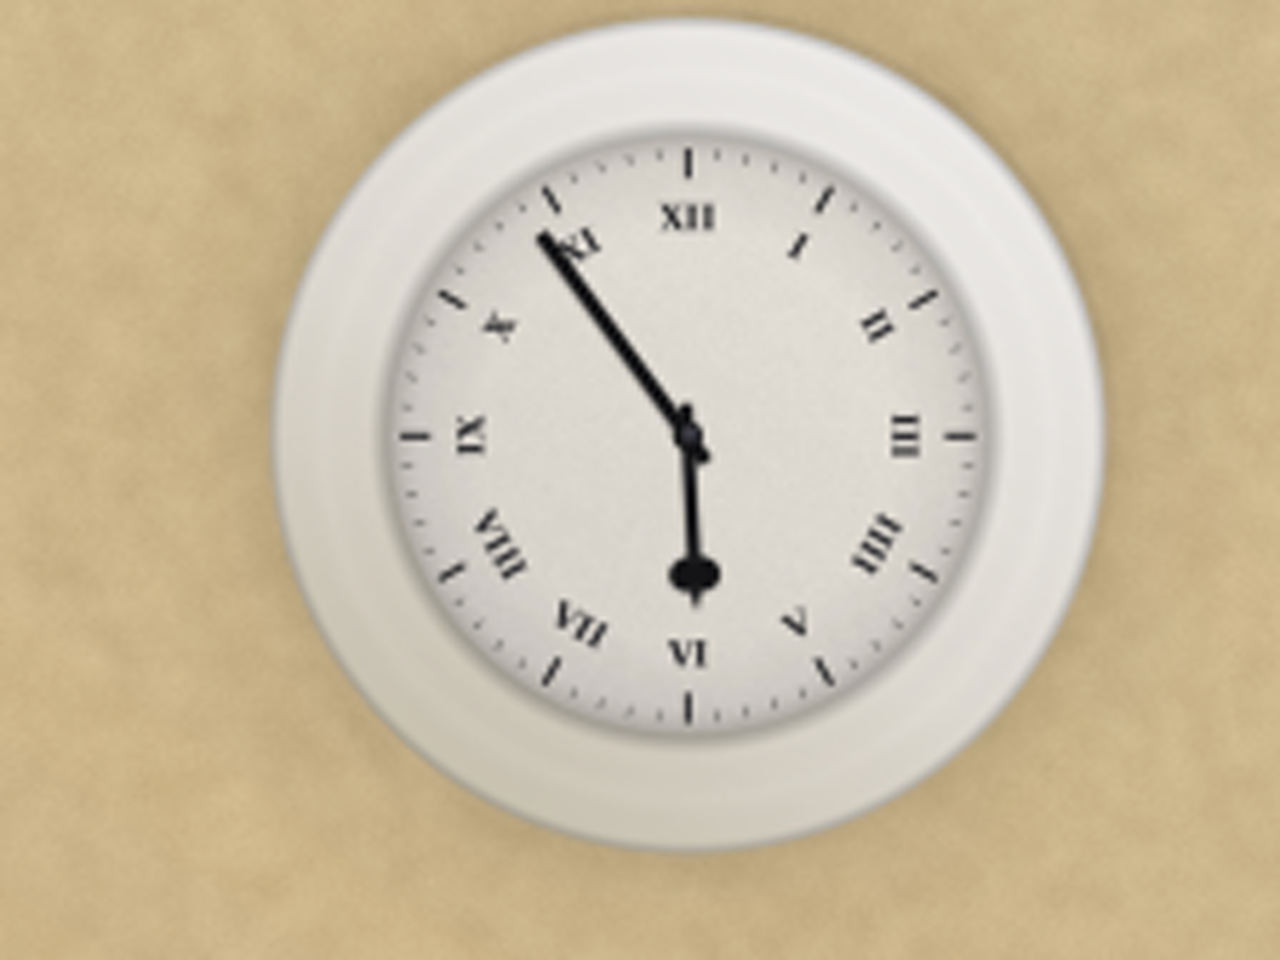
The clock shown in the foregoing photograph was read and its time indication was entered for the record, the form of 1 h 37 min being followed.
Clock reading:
5 h 54 min
